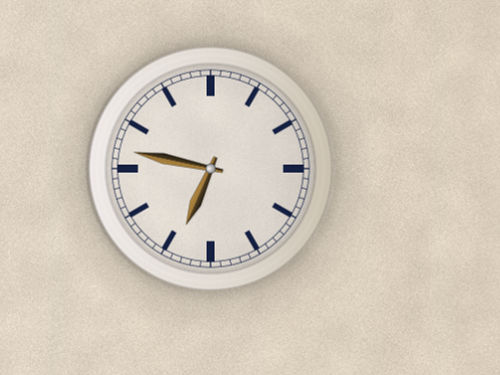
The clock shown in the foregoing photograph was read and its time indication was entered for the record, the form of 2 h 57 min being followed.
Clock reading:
6 h 47 min
